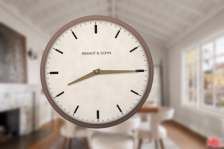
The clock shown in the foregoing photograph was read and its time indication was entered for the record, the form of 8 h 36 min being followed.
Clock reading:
8 h 15 min
